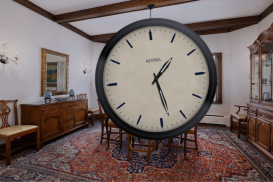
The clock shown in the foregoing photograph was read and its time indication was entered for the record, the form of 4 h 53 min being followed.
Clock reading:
1 h 28 min
